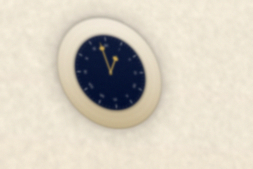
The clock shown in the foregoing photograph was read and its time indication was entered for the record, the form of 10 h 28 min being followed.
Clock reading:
12 h 58 min
